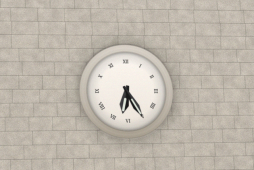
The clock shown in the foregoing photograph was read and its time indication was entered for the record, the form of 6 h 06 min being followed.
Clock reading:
6 h 25 min
